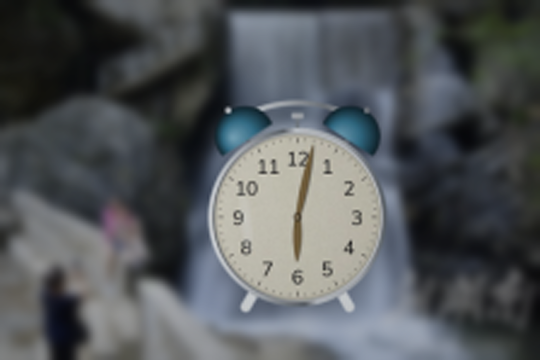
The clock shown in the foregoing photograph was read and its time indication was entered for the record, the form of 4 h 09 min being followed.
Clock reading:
6 h 02 min
